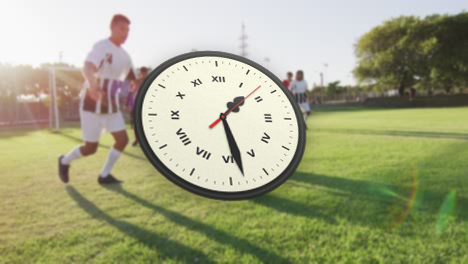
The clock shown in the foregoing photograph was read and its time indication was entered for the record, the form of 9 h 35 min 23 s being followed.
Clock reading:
1 h 28 min 08 s
